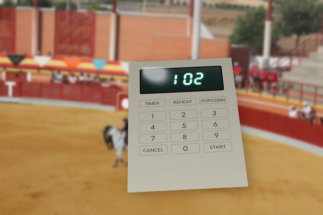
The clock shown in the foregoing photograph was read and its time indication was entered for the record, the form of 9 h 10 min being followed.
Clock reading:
1 h 02 min
